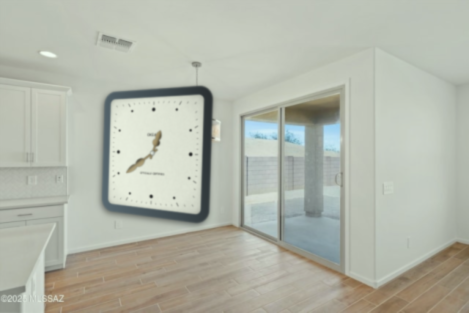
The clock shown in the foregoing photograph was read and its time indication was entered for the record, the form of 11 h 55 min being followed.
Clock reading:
12 h 39 min
